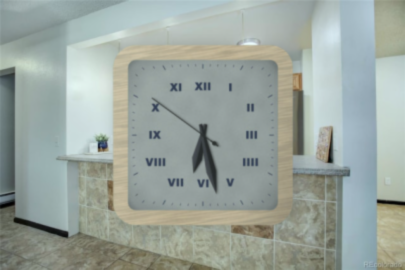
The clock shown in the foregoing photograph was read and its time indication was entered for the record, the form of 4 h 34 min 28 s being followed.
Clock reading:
6 h 27 min 51 s
